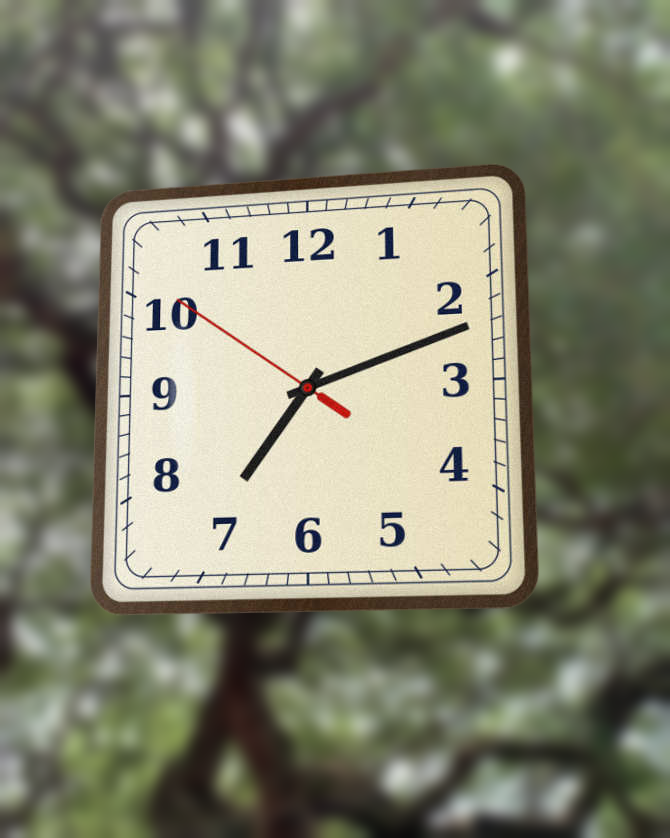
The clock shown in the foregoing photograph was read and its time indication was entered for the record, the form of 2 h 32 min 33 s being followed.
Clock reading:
7 h 11 min 51 s
